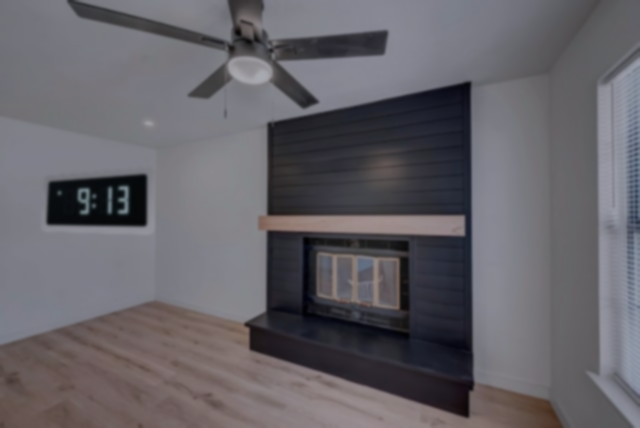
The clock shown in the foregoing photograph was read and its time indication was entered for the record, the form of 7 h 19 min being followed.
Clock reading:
9 h 13 min
